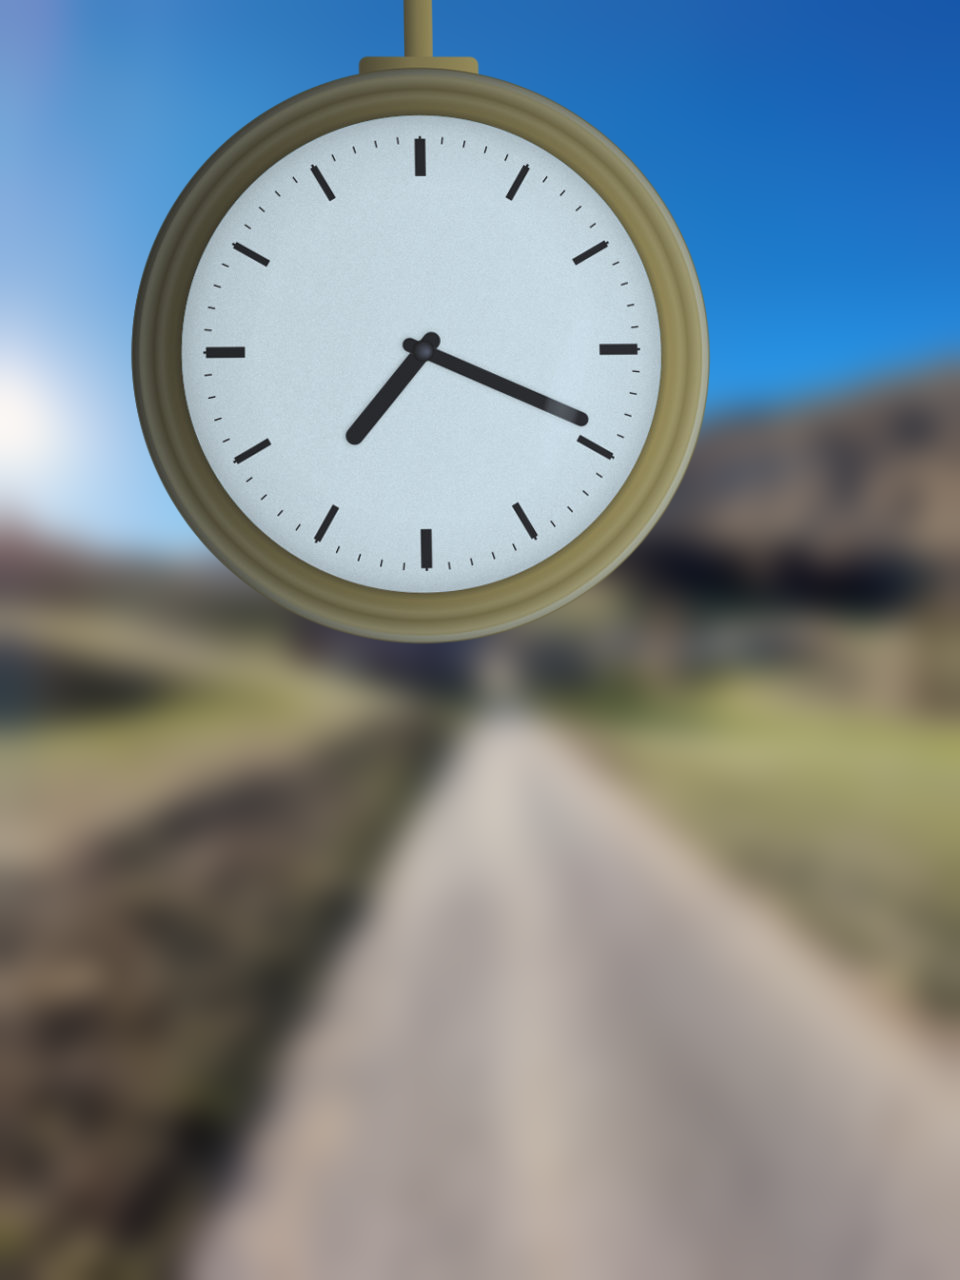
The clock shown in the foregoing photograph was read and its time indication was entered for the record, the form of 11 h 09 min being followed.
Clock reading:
7 h 19 min
